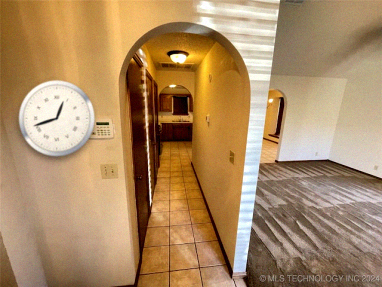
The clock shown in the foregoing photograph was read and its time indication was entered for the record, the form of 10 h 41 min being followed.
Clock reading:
12 h 42 min
